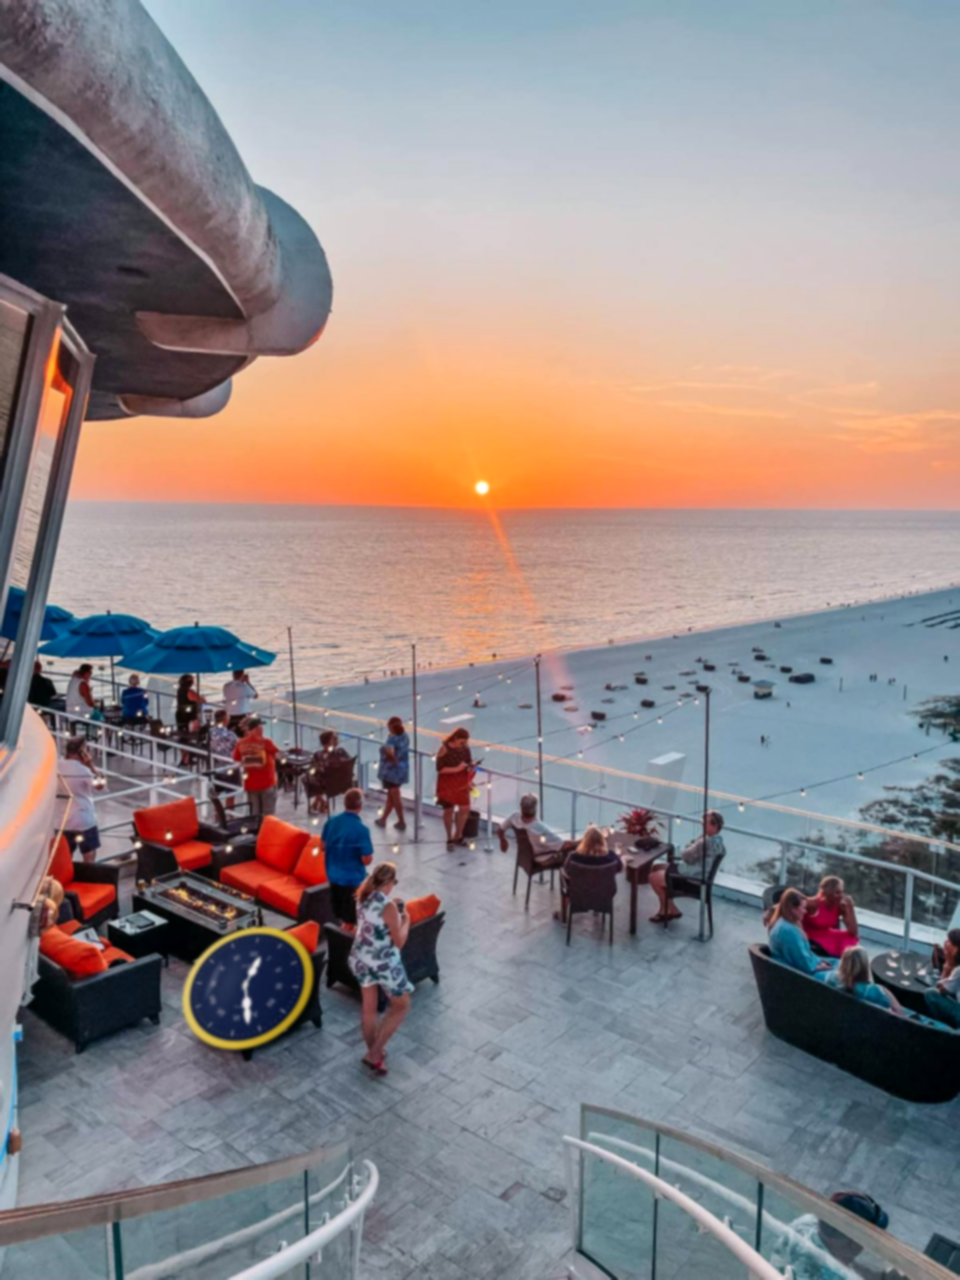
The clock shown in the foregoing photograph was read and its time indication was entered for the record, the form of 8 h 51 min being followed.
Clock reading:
12 h 27 min
